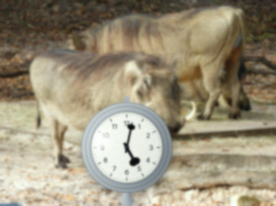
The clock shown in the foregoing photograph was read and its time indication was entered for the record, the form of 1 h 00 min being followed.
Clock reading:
5 h 02 min
